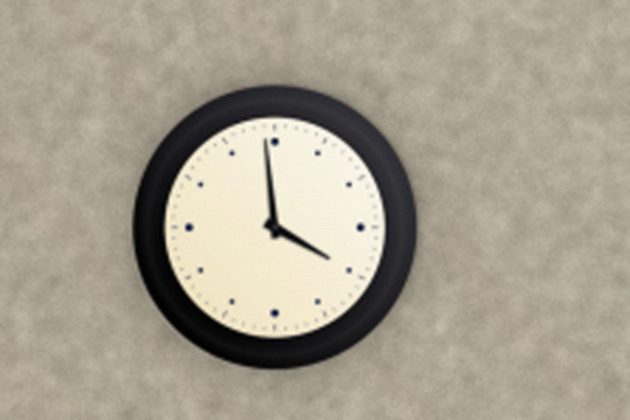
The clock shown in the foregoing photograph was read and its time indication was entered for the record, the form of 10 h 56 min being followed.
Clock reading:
3 h 59 min
